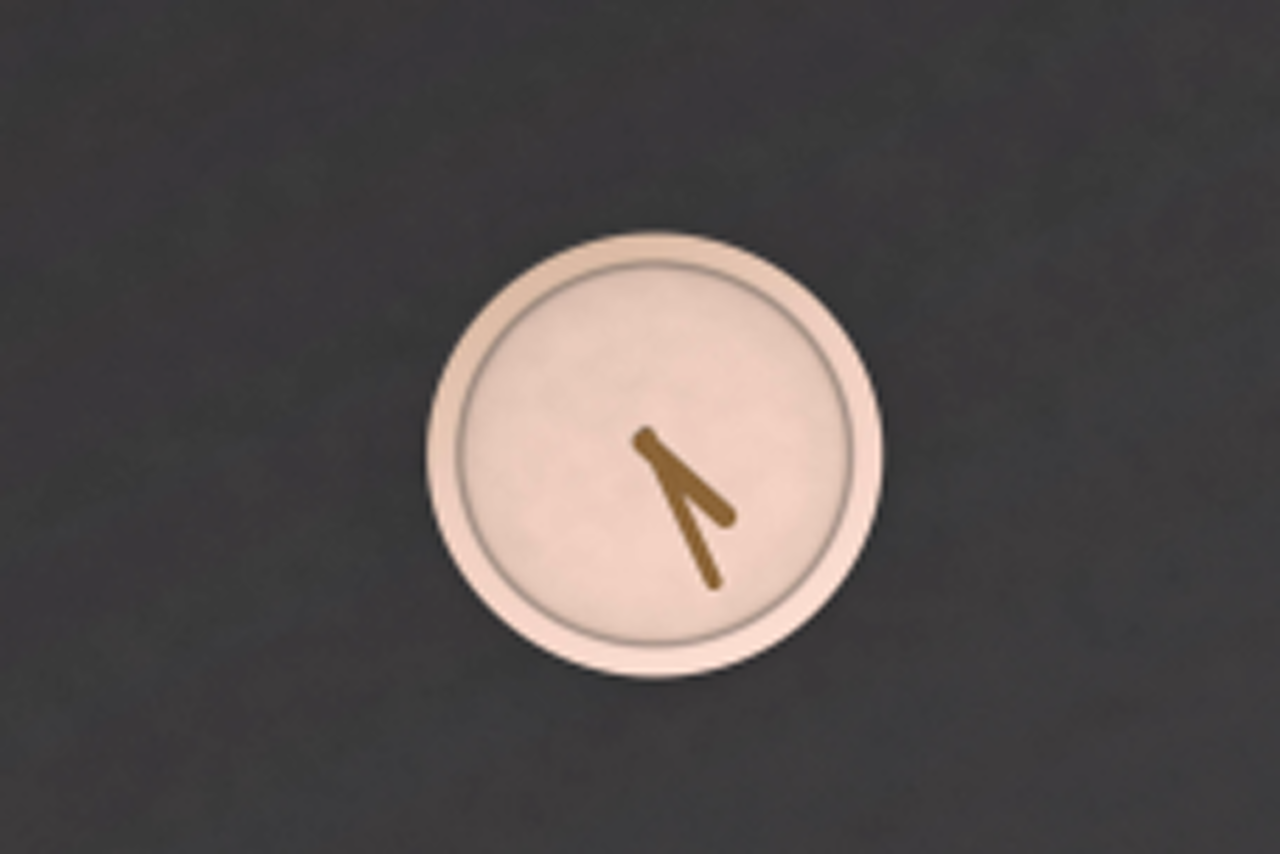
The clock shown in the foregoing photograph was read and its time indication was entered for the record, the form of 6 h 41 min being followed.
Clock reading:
4 h 26 min
